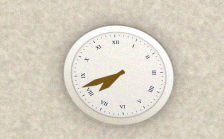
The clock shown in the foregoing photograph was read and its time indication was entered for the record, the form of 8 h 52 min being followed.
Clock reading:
7 h 42 min
